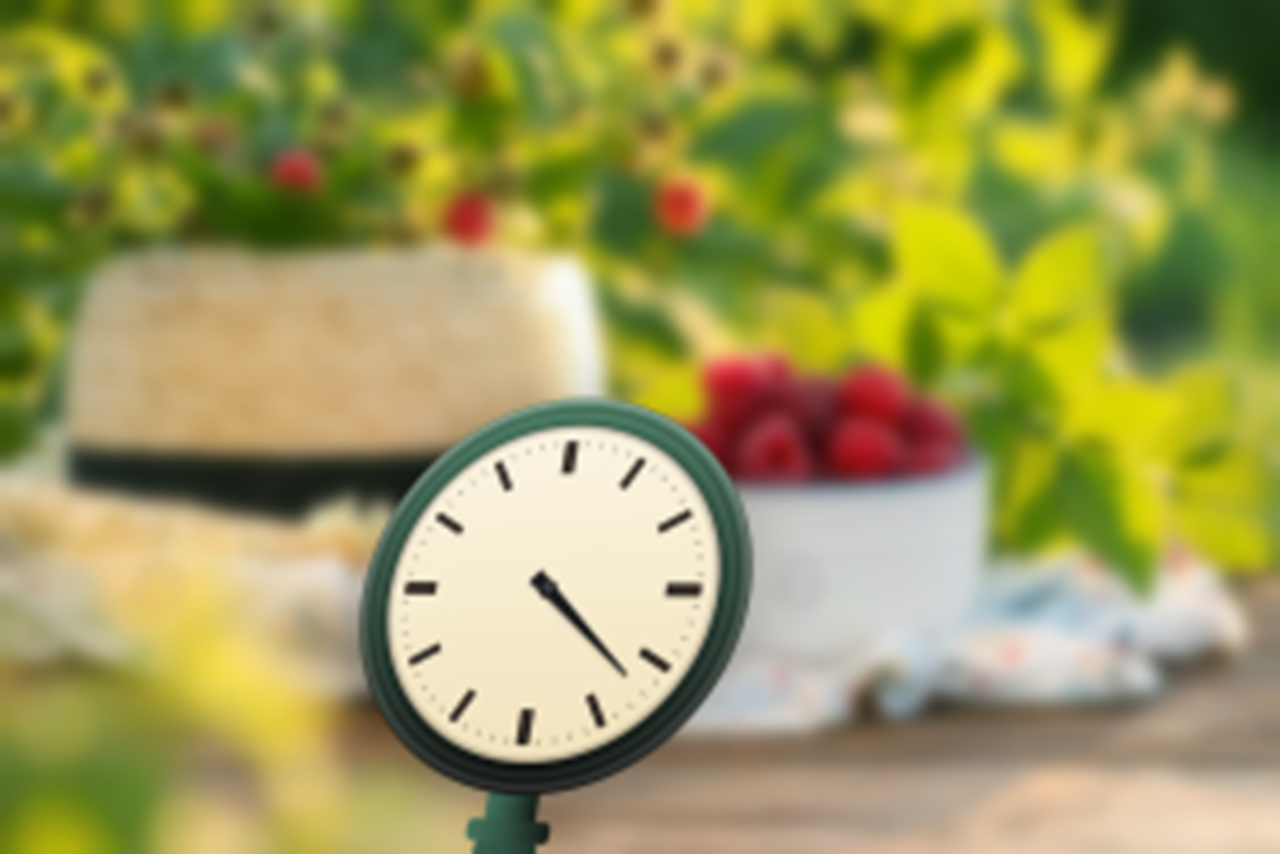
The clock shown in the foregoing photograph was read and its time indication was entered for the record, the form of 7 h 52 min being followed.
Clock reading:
4 h 22 min
